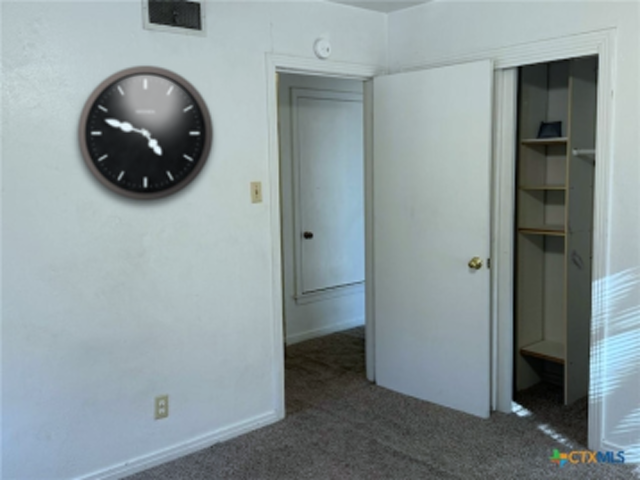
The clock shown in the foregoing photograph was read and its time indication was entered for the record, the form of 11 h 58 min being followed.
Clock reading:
4 h 48 min
